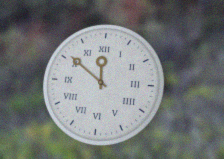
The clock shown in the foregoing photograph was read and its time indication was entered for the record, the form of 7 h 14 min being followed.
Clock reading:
11 h 51 min
